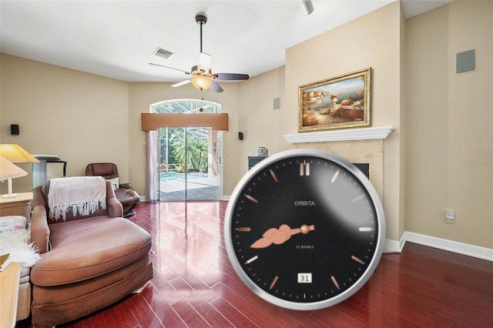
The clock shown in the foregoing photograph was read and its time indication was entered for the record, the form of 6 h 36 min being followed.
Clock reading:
8 h 42 min
